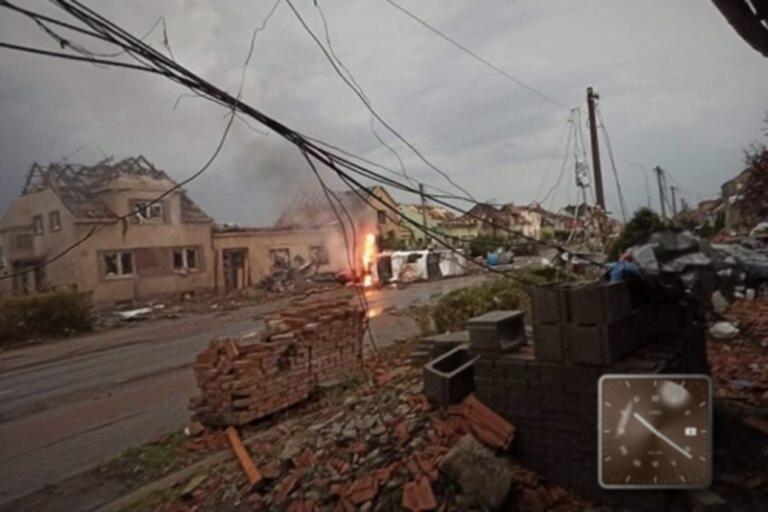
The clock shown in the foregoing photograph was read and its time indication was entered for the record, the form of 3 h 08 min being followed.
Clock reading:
10 h 21 min
